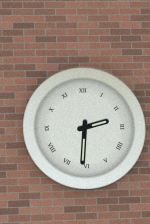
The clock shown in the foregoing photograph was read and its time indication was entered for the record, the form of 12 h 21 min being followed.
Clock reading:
2 h 31 min
